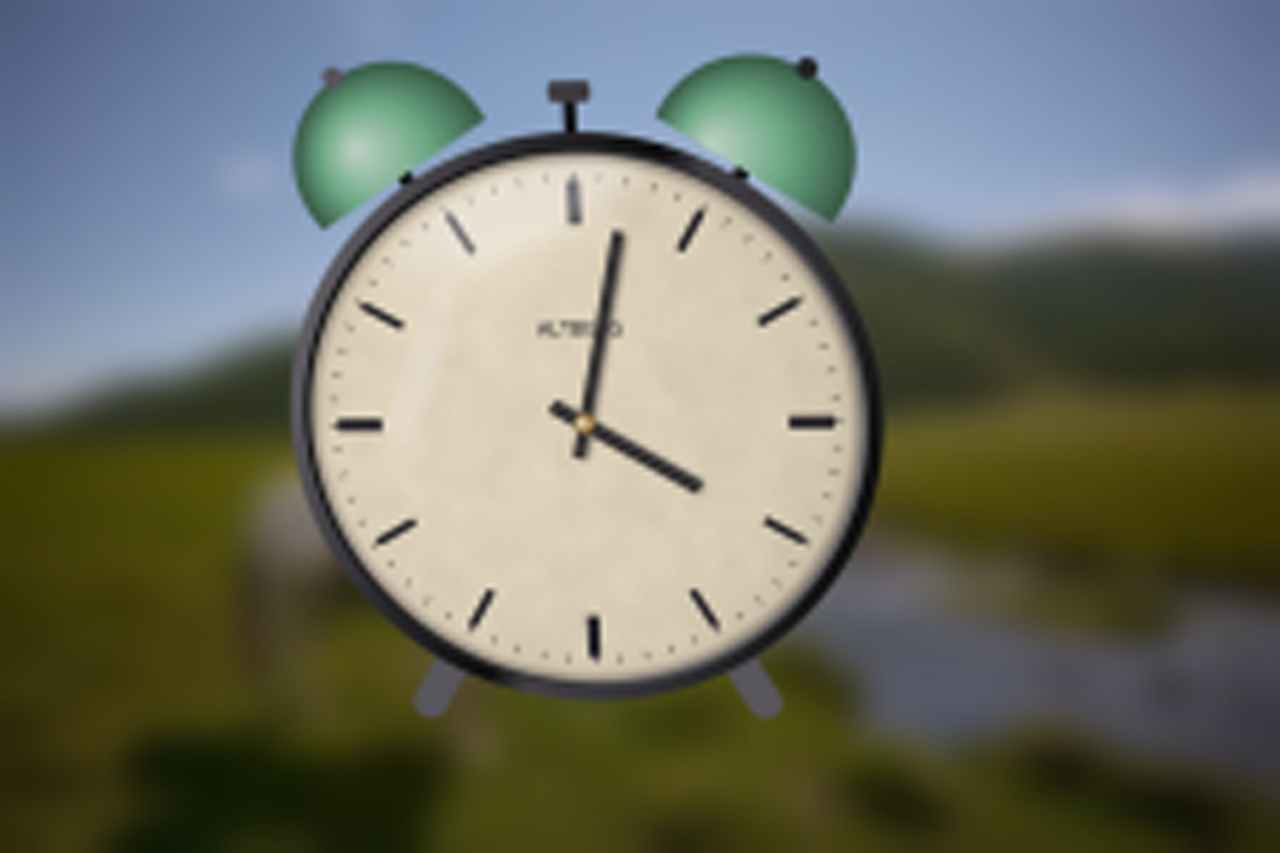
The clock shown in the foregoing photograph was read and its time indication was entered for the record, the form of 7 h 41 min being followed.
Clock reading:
4 h 02 min
